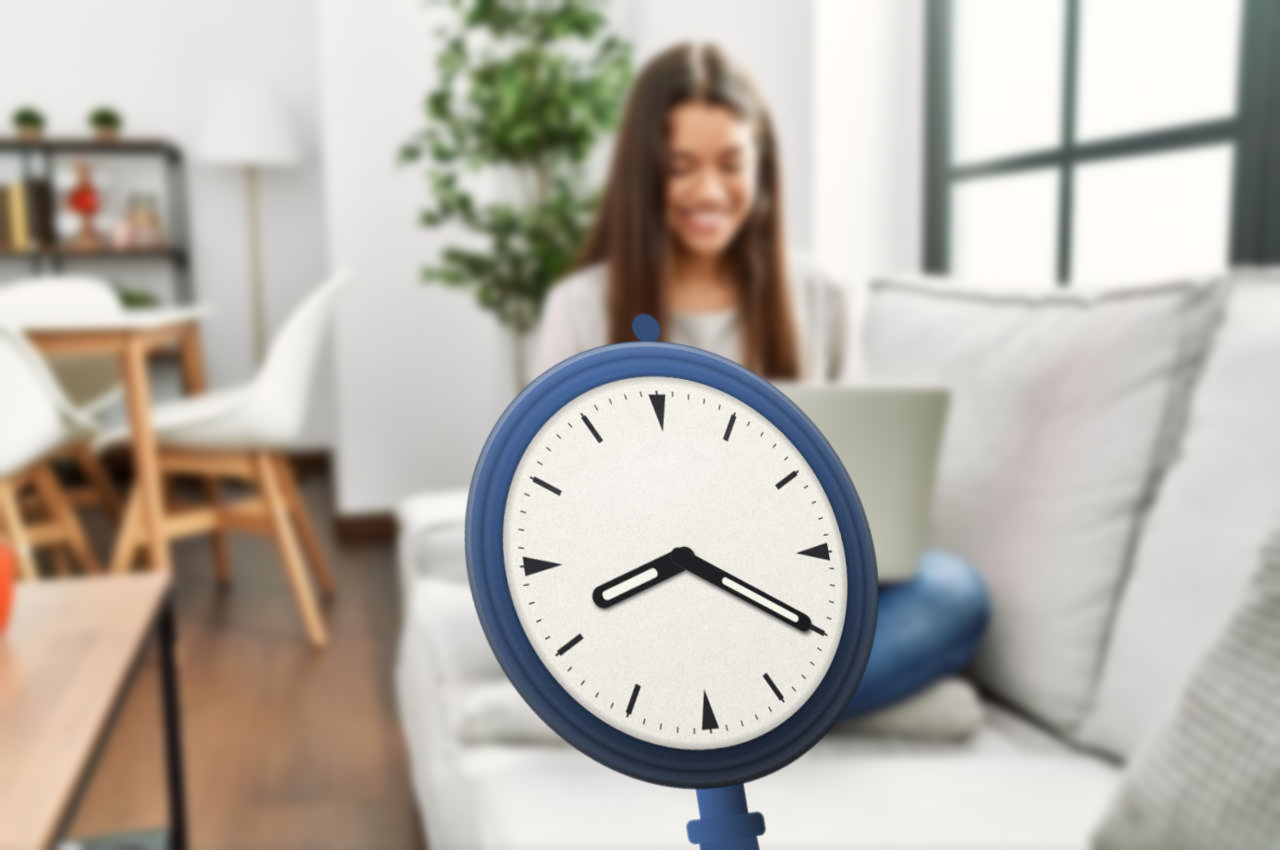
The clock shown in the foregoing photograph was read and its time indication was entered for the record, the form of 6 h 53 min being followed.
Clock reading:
8 h 20 min
